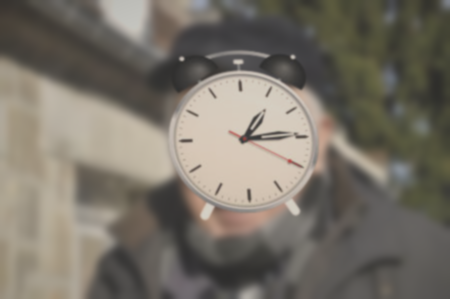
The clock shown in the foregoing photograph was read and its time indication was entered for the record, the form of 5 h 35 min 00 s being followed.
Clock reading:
1 h 14 min 20 s
